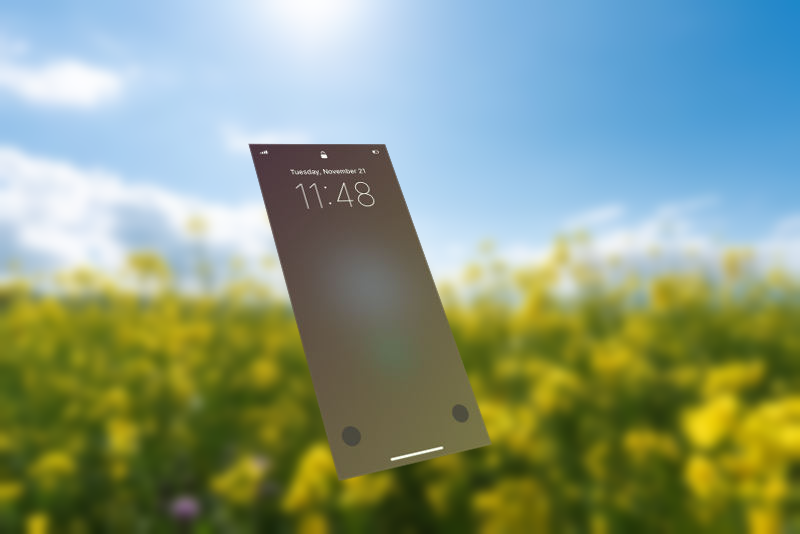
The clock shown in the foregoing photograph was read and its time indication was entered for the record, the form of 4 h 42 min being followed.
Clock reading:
11 h 48 min
